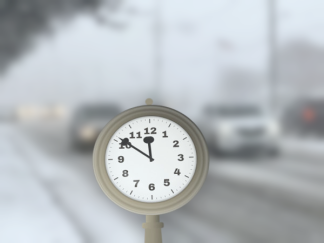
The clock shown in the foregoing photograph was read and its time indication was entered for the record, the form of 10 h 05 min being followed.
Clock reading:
11 h 51 min
